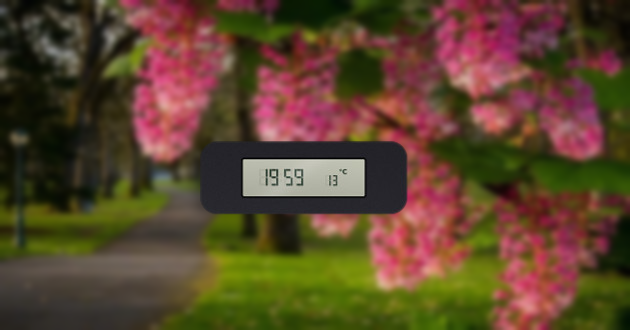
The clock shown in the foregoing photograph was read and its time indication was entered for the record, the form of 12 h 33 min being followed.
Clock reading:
19 h 59 min
